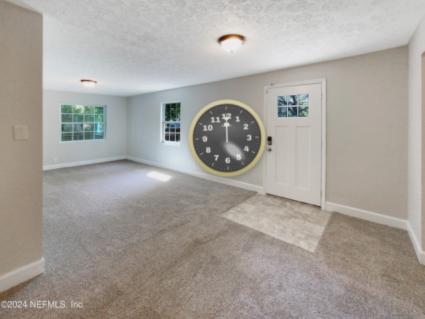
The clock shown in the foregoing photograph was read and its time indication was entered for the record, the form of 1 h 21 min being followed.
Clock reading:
12 h 00 min
